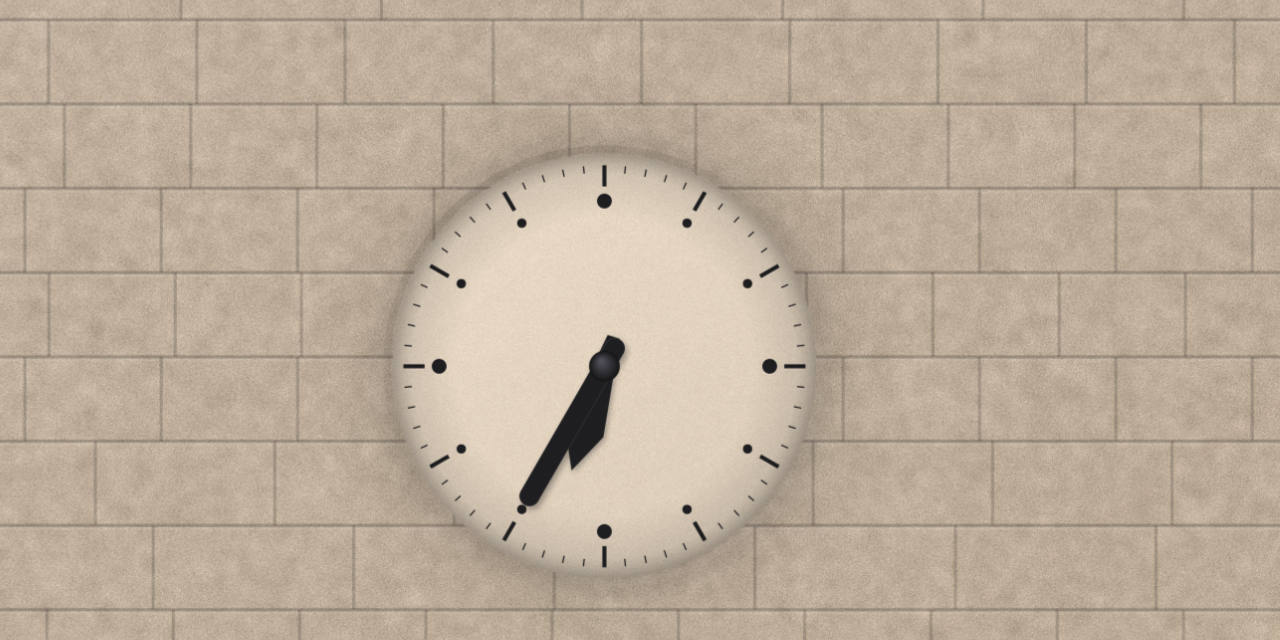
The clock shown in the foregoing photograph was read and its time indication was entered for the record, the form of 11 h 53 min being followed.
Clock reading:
6 h 35 min
